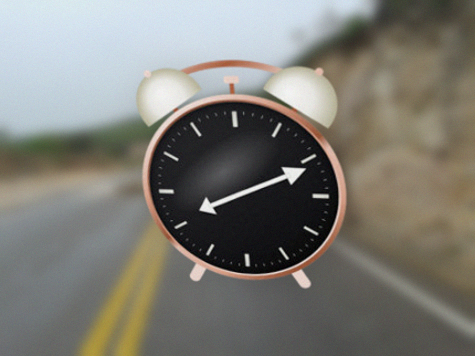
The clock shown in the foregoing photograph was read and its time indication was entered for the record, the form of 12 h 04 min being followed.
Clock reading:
8 h 11 min
